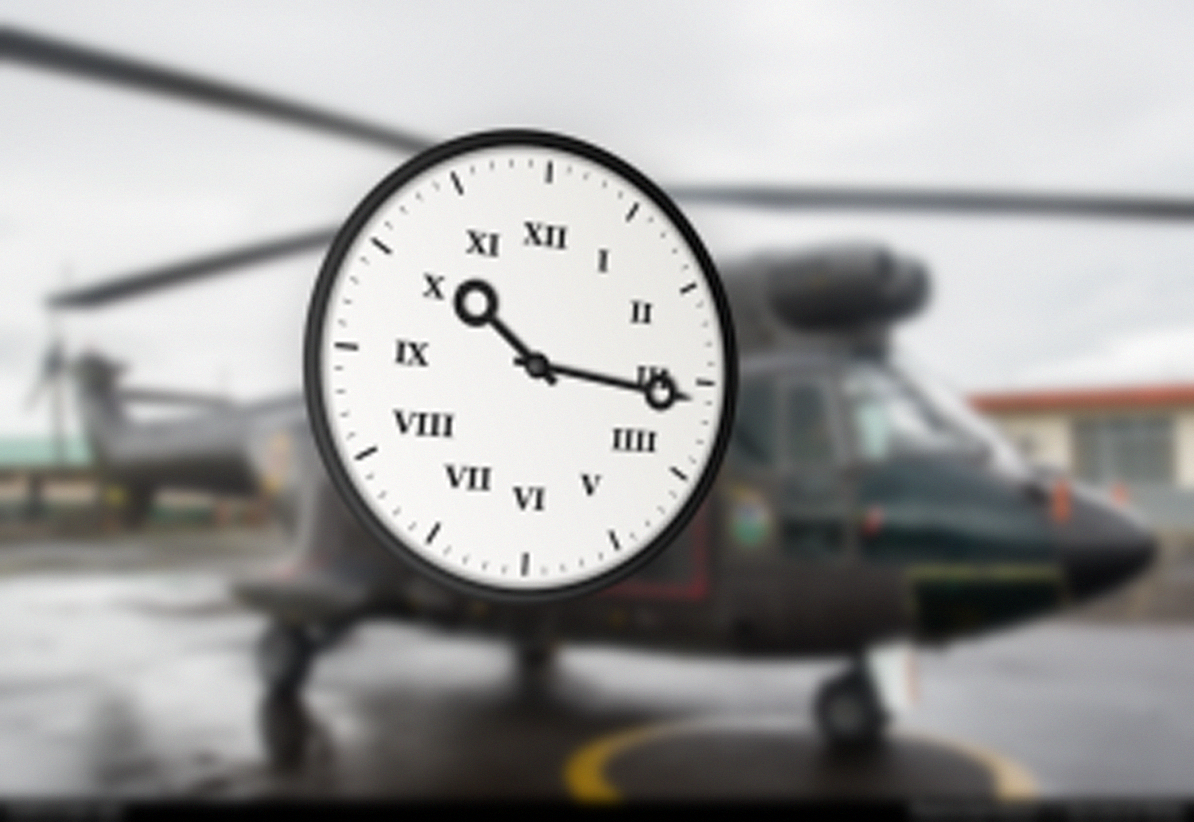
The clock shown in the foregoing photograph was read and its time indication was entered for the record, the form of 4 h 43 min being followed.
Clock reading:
10 h 16 min
